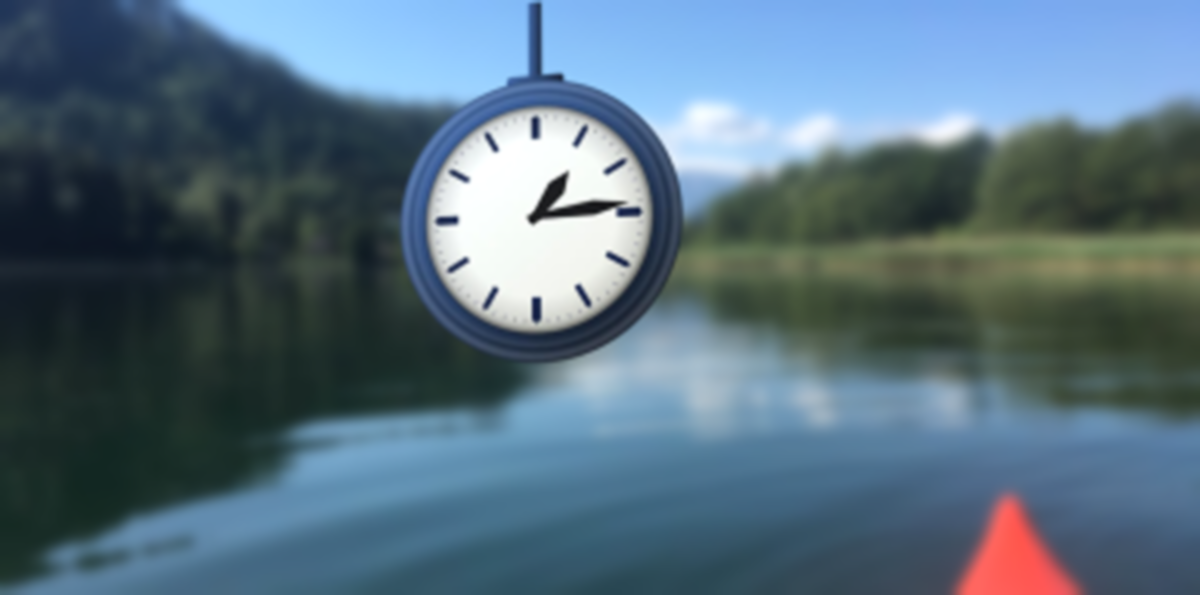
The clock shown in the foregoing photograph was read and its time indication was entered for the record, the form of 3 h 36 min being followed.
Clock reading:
1 h 14 min
